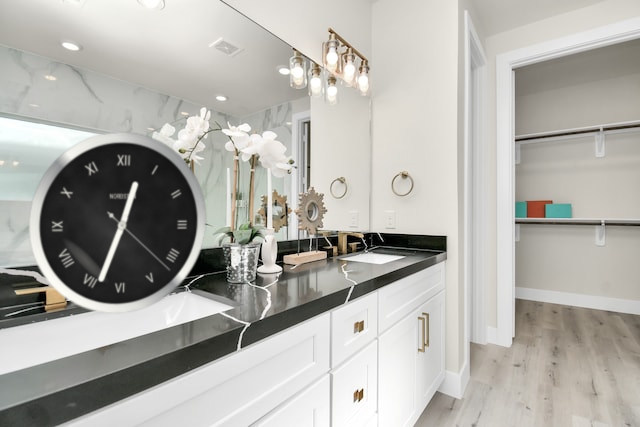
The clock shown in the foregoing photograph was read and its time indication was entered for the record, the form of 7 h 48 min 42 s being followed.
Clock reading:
12 h 33 min 22 s
